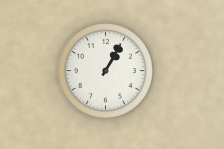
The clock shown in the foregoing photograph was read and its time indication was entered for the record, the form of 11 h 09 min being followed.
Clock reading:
1 h 05 min
